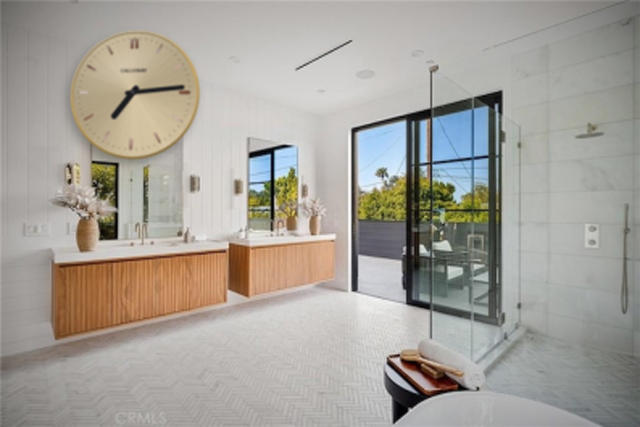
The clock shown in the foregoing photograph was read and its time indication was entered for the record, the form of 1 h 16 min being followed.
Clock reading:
7 h 14 min
